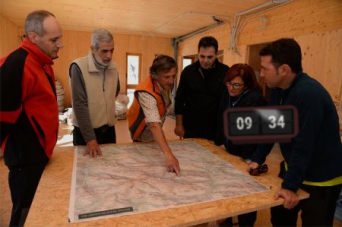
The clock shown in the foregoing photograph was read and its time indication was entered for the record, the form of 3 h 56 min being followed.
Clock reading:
9 h 34 min
